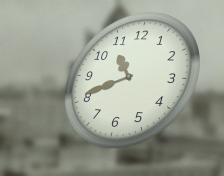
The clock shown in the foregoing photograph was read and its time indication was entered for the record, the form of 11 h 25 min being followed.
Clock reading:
10 h 41 min
